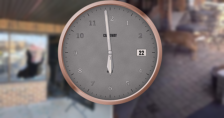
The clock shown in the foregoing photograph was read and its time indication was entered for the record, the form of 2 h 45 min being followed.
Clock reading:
5 h 59 min
